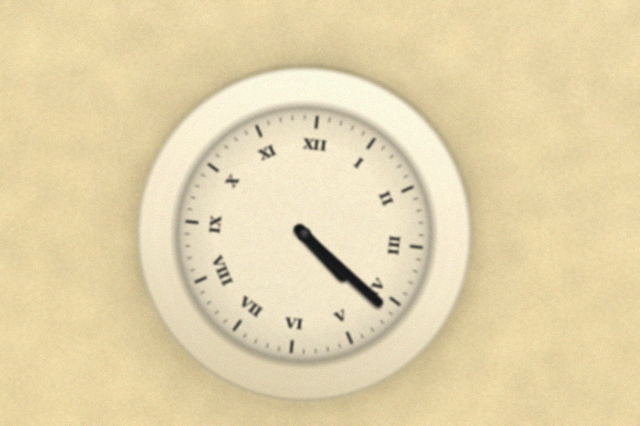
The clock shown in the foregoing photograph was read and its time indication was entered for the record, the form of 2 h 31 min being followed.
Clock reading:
4 h 21 min
